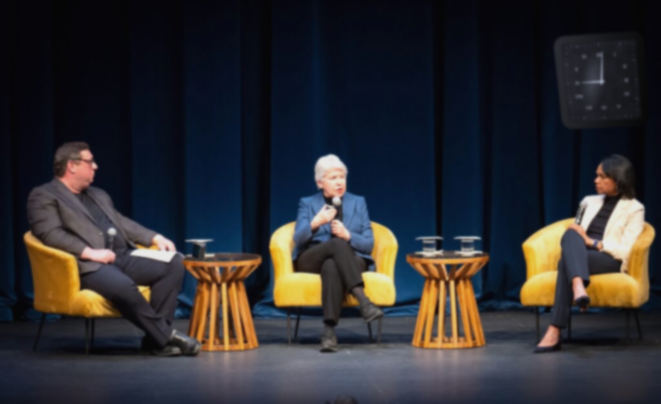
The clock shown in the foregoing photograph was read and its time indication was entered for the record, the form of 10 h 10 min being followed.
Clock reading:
9 h 01 min
